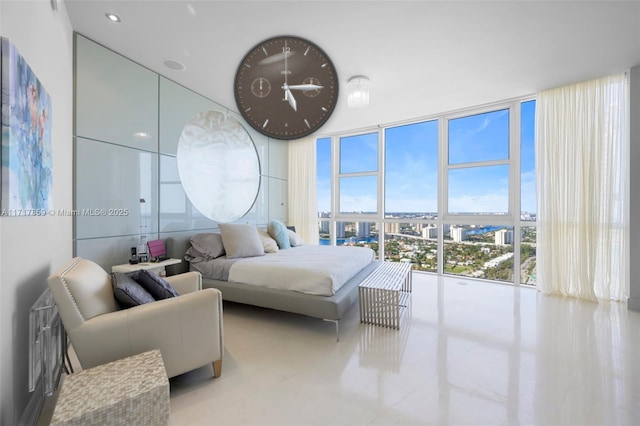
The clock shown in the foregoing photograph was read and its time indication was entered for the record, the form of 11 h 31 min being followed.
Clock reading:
5 h 15 min
